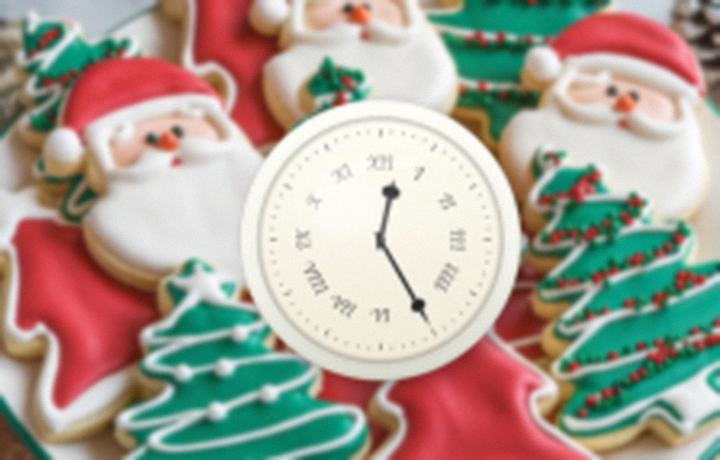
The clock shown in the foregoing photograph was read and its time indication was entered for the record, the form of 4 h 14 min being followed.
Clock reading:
12 h 25 min
